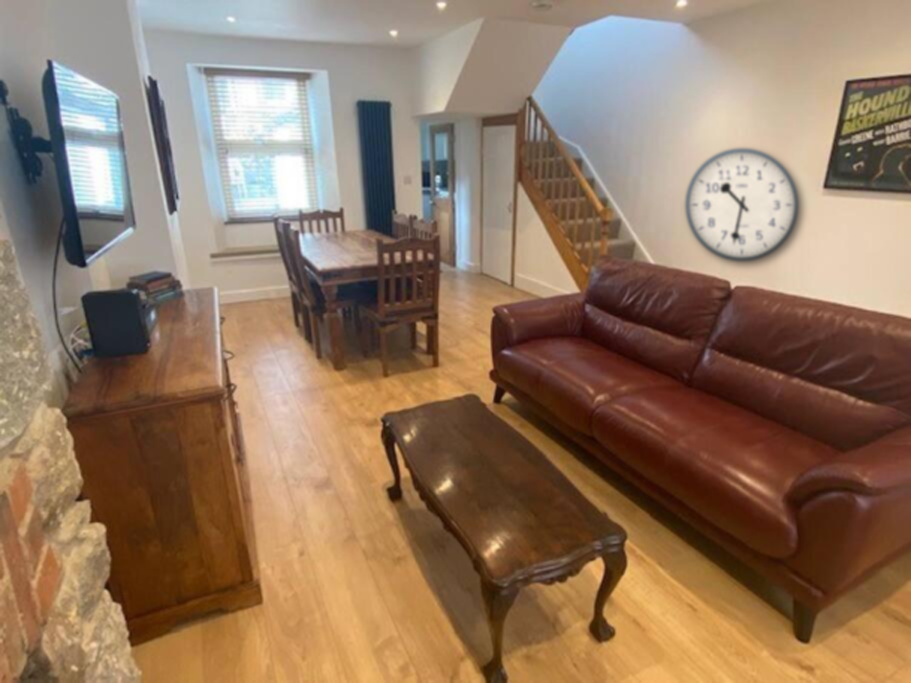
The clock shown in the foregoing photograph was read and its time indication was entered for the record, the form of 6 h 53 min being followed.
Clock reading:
10 h 32 min
